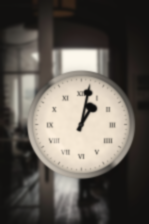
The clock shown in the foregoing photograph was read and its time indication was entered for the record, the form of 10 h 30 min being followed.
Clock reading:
1 h 02 min
